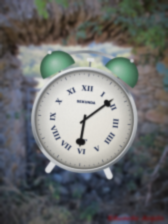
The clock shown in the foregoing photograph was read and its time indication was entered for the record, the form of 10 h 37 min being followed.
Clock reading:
6 h 08 min
